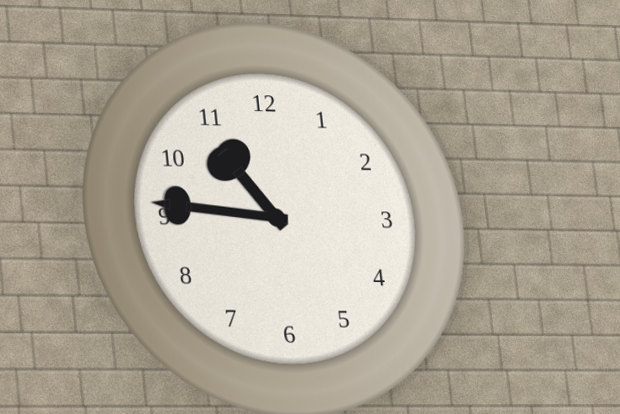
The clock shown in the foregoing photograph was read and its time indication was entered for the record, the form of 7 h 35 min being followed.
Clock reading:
10 h 46 min
